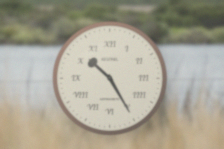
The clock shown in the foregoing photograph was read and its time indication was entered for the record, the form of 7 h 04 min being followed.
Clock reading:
10 h 25 min
